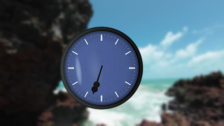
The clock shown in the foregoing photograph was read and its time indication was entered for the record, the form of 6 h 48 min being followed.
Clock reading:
6 h 33 min
